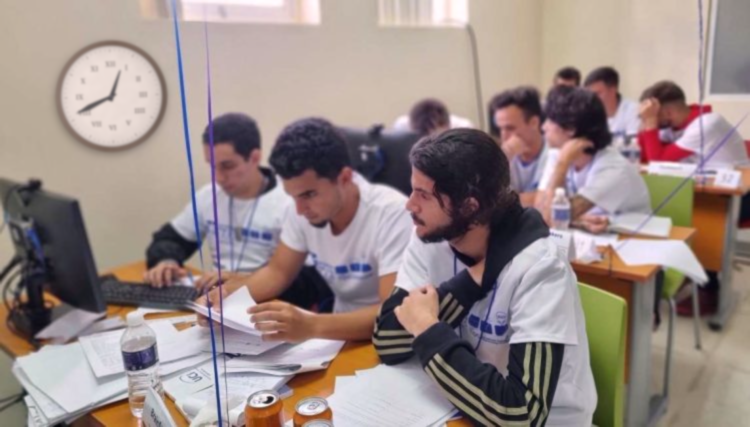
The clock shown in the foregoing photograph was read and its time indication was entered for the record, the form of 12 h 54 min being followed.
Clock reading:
12 h 41 min
